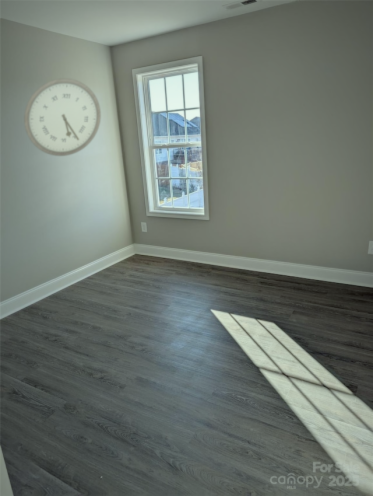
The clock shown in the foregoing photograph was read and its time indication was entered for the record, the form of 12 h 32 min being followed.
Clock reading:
5 h 24 min
